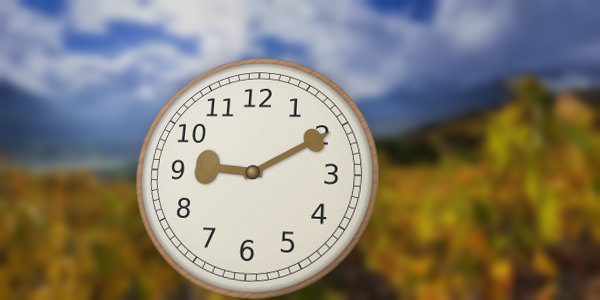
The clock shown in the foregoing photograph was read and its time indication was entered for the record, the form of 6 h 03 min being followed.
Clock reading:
9 h 10 min
